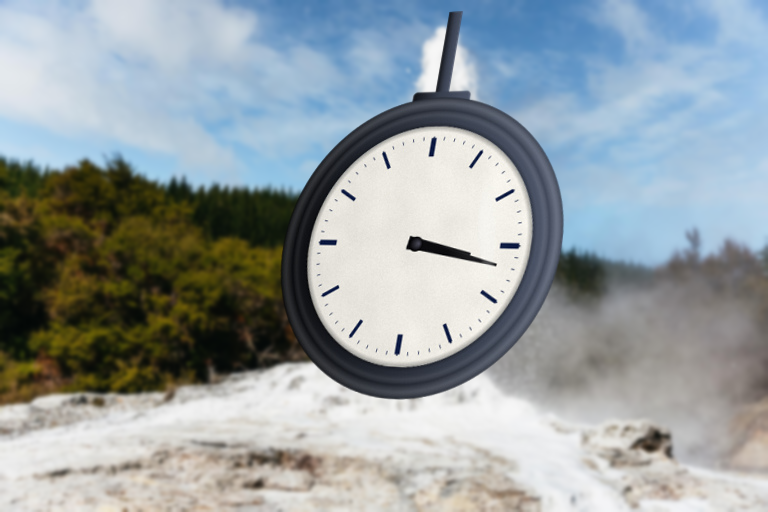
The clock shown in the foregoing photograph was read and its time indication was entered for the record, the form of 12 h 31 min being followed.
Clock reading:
3 h 17 min
